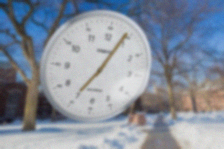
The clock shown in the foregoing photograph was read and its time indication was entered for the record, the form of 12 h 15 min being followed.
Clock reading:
7 h 04 min
